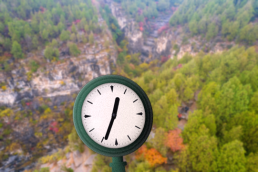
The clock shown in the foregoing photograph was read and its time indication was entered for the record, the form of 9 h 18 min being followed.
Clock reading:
12 h 34 min
